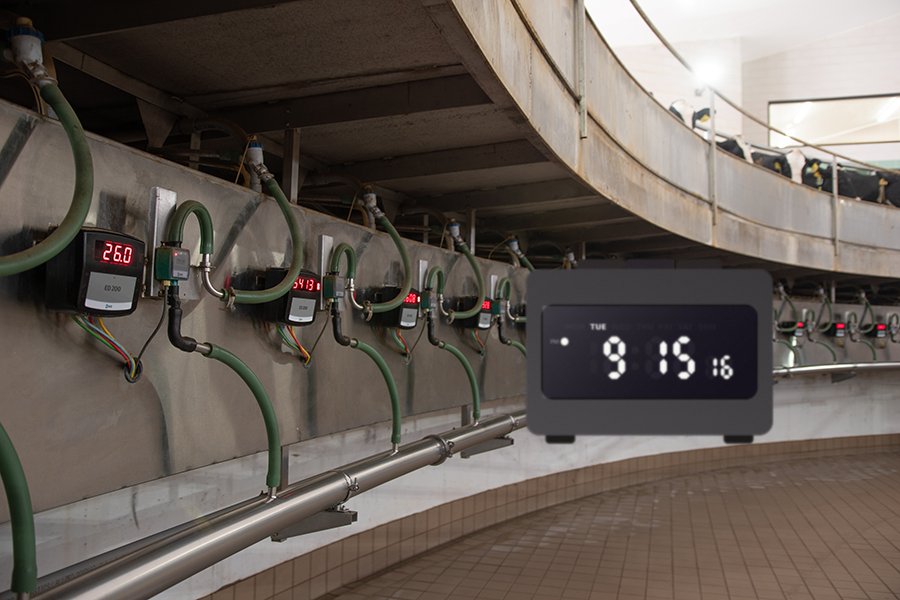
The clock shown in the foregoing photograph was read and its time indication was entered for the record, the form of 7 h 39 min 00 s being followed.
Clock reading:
9 h 15 min 16 s
